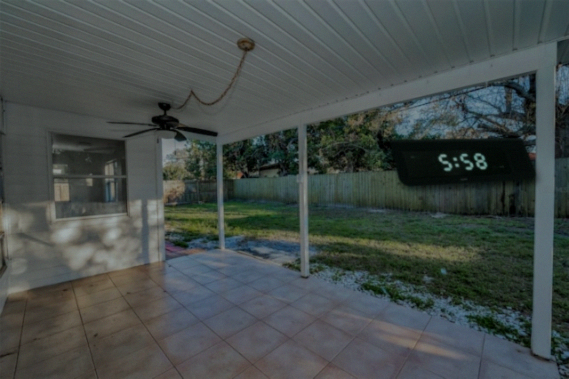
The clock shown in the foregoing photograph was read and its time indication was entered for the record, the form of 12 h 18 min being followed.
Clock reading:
5 h 58 min
